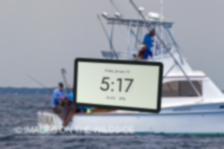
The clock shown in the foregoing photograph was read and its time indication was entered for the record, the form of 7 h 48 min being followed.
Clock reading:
5 h 17 min
